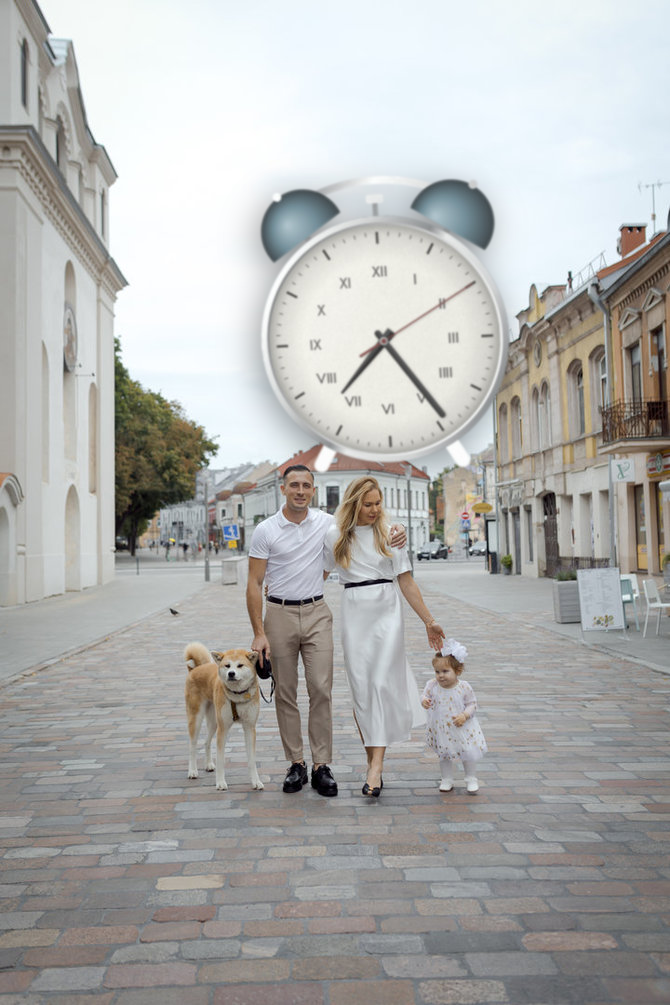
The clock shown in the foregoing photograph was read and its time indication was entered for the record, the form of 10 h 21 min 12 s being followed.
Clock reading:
7 h 24 min 10 s
